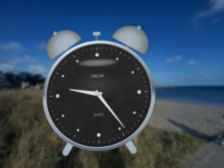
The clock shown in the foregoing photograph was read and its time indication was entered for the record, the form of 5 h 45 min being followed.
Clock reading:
9 h 24 min
